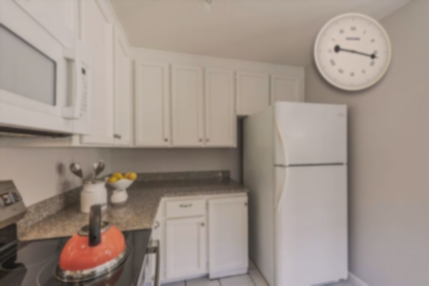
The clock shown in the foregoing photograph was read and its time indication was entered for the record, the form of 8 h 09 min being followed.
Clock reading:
9 h 17 min
